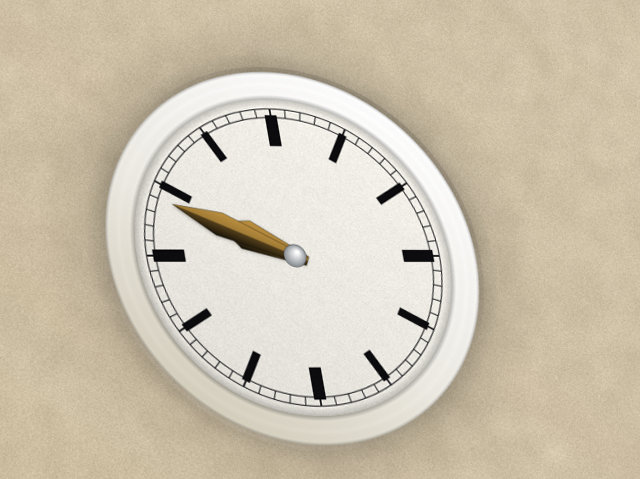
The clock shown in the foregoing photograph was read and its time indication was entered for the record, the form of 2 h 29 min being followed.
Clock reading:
9 h 49 min
